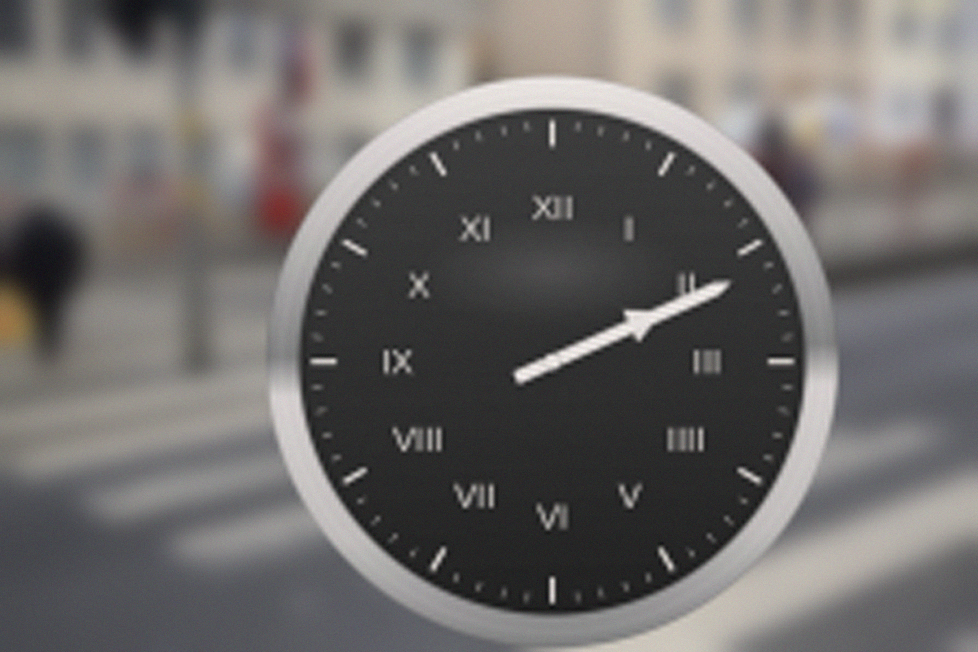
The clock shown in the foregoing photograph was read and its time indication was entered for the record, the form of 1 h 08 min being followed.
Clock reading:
2 h 11 min
